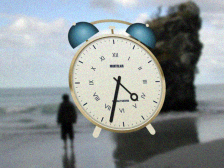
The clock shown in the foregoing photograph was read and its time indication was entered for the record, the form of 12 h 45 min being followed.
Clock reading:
4 h 33 min
